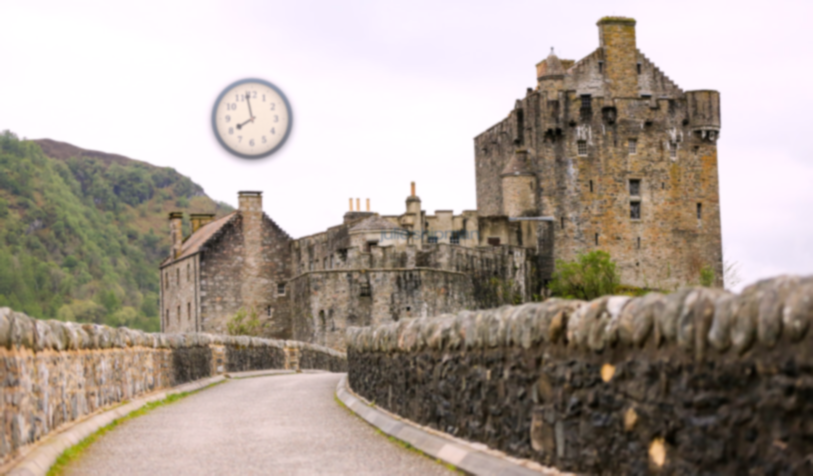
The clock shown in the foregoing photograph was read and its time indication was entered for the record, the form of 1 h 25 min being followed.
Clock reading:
7 h 58 min
